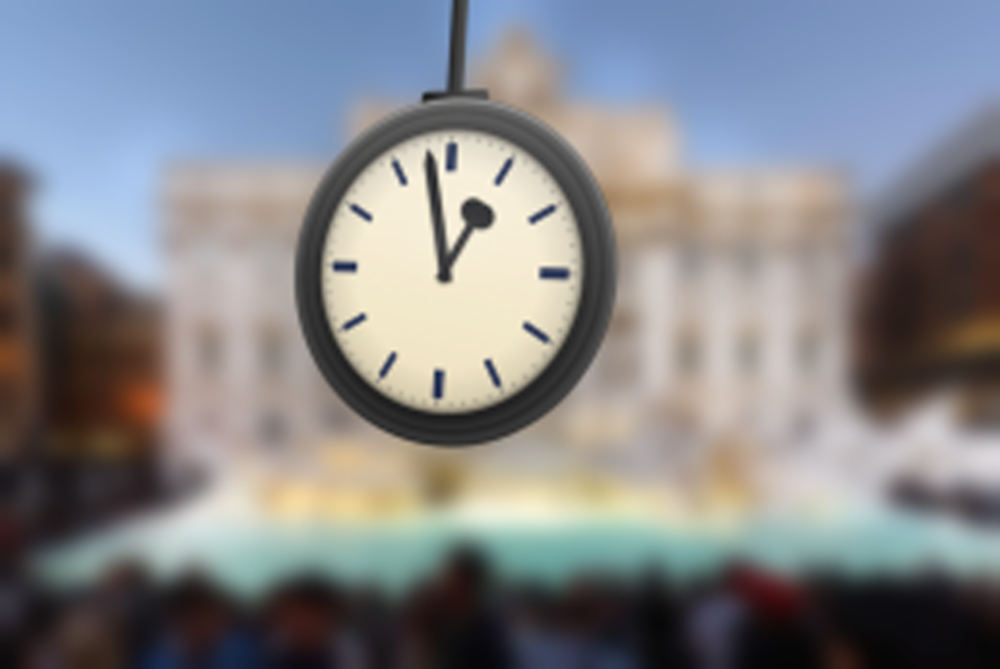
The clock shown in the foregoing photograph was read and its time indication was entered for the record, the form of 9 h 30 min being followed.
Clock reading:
12 h 58 min
